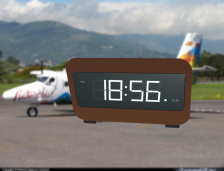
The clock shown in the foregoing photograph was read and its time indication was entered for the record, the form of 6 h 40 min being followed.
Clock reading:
18 h 56 min
